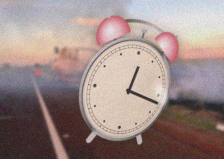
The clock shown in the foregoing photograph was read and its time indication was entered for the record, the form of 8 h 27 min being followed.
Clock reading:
12 h 17 min
